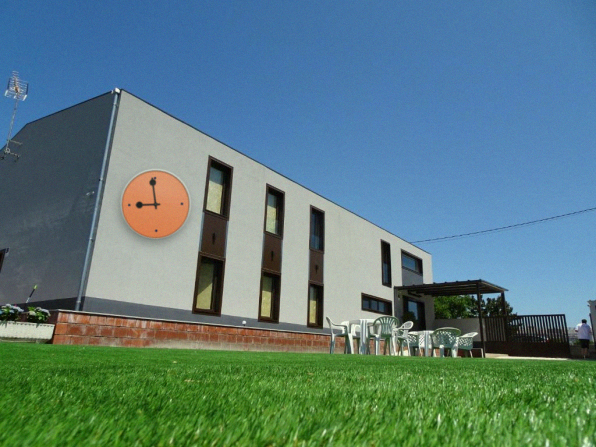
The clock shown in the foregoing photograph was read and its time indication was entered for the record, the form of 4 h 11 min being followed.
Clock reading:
8 h 59 min
